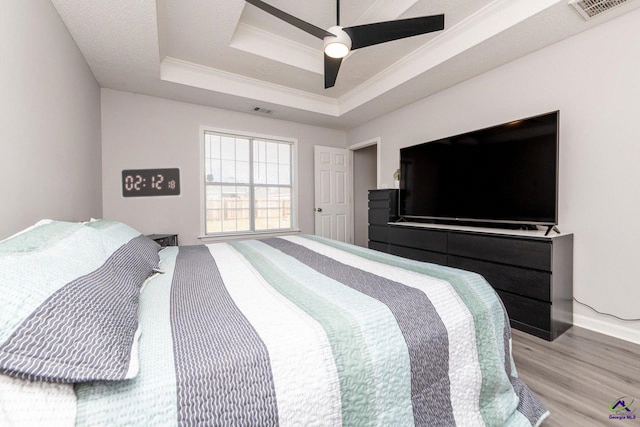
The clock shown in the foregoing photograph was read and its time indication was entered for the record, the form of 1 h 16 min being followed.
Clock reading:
2 h 12 min
